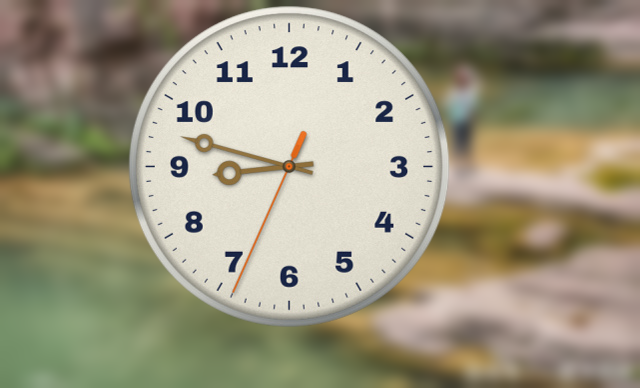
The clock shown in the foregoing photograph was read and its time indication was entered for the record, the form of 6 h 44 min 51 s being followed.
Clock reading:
8 h 47 min 34 s
